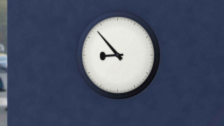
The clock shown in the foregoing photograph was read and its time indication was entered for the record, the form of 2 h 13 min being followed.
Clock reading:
8 h 53 min
